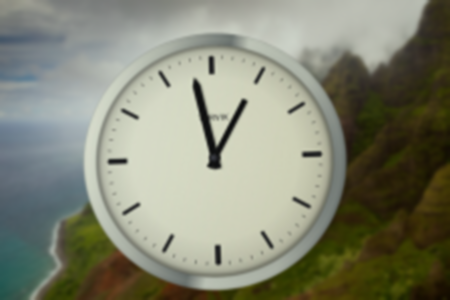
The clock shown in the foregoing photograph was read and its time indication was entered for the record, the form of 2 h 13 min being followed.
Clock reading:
12 h 58 min
